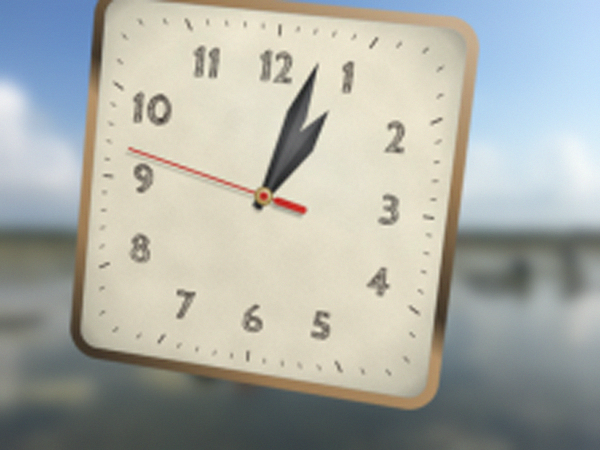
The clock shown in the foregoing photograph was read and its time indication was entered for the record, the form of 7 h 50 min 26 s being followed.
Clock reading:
1 h 02 min 47 s
